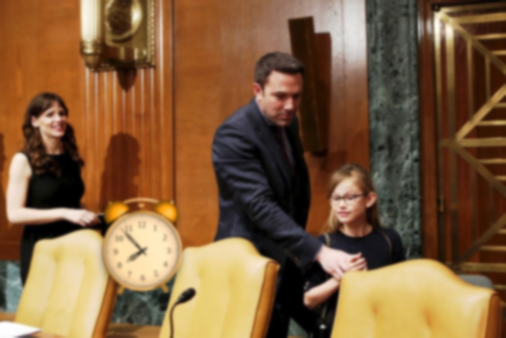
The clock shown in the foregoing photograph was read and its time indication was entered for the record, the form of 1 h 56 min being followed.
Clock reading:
7 h 53 min
